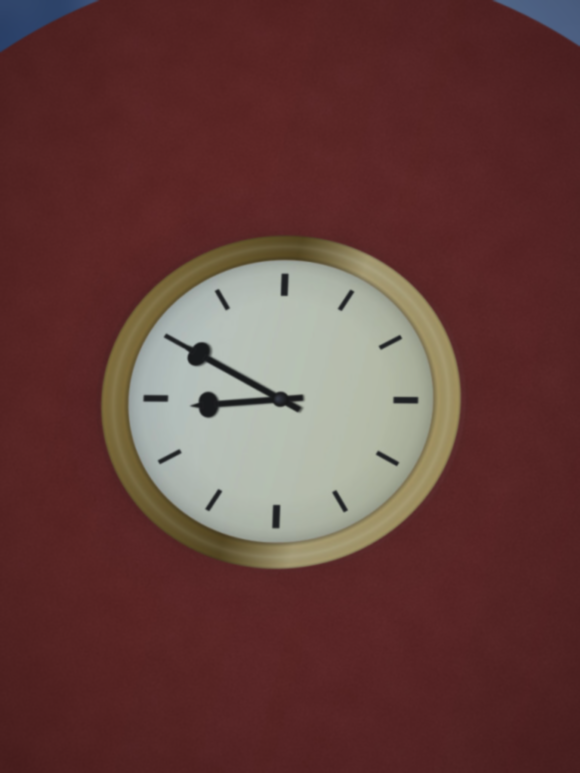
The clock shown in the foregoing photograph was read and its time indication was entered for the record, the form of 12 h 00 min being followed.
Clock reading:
8 h 50 min
